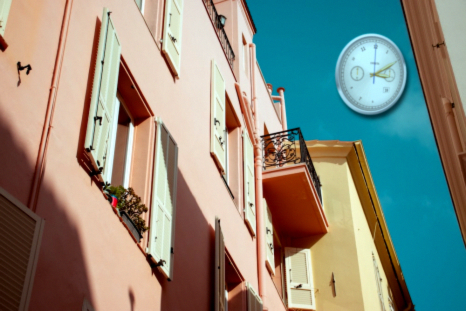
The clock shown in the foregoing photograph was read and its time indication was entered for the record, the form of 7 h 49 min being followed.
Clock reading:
3 h 10 min
